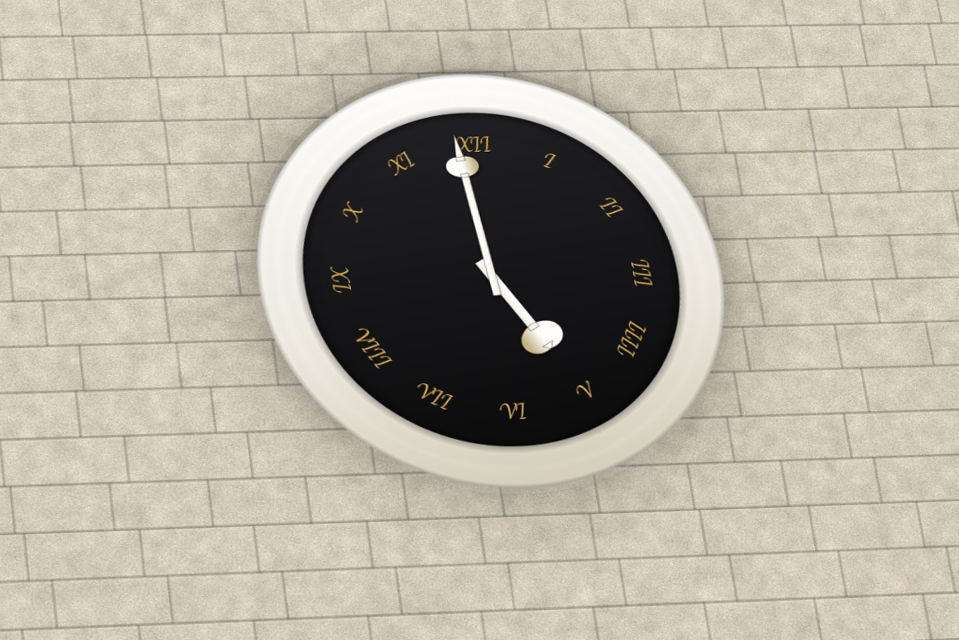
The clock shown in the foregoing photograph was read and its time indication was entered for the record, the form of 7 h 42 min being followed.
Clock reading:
4 h 59 min
